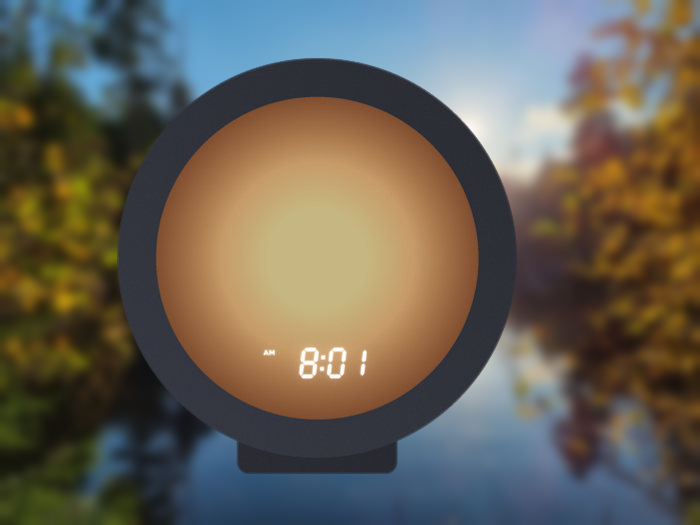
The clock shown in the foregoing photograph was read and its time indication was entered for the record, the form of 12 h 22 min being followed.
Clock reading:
8 h 01 min
